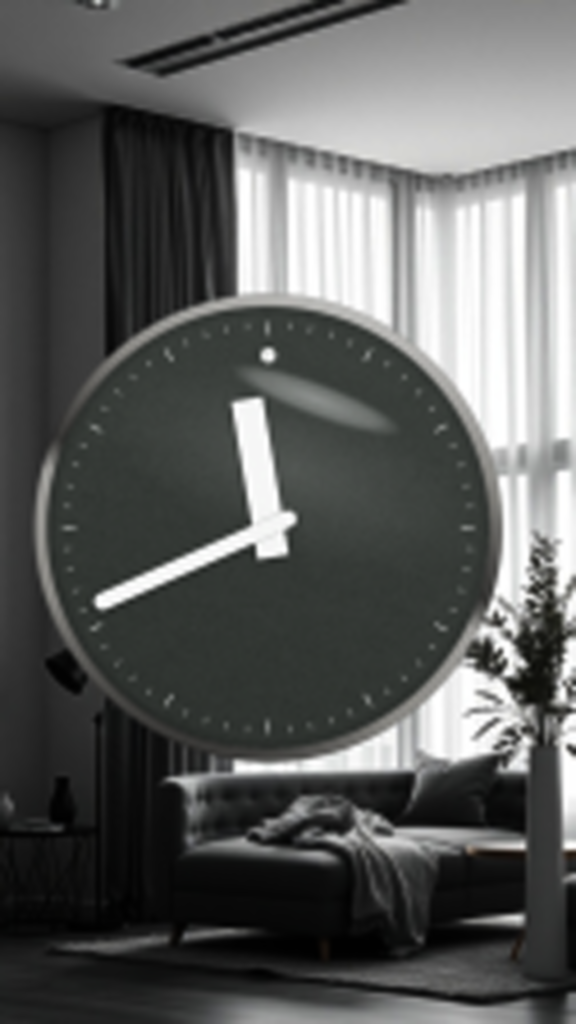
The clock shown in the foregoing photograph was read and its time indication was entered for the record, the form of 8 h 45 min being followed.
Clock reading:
11 h 41 min
